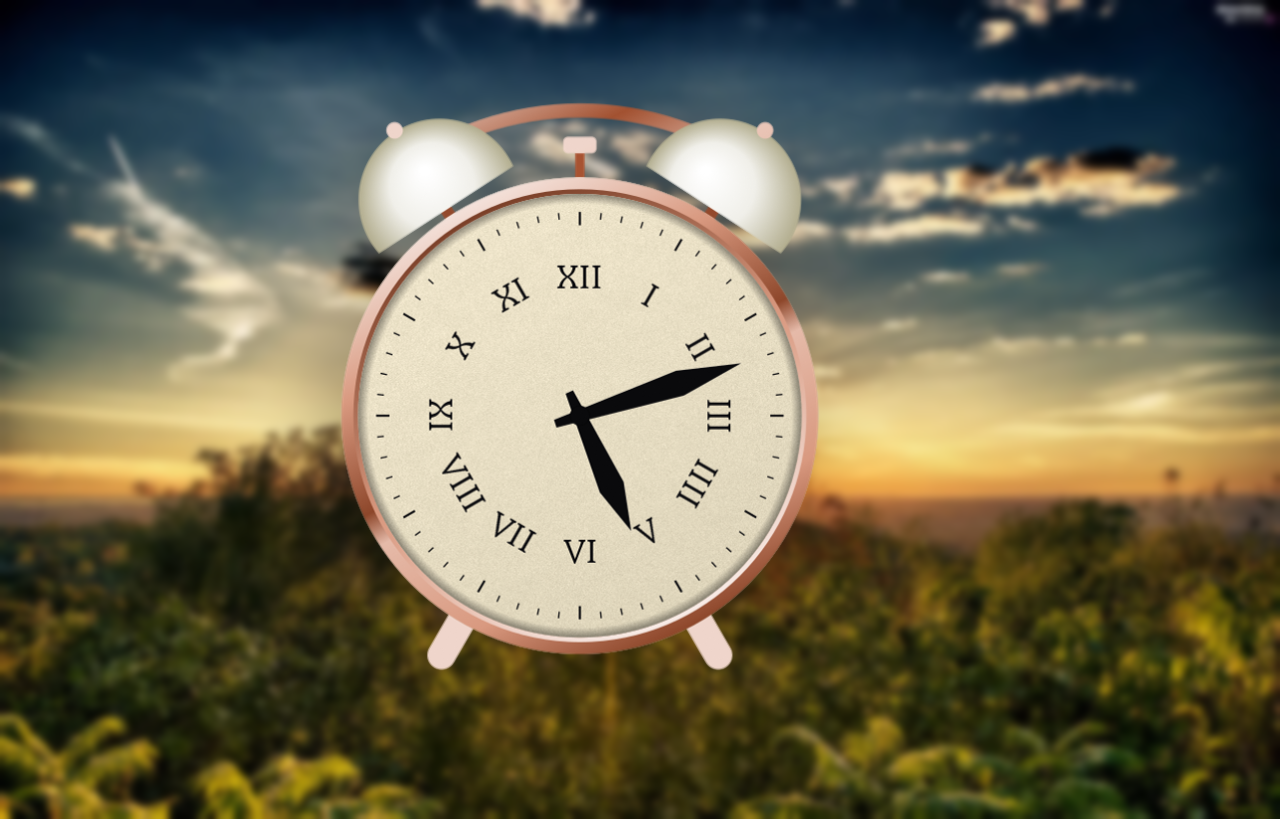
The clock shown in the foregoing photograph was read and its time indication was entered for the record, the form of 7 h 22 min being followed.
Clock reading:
5 h 12 min
